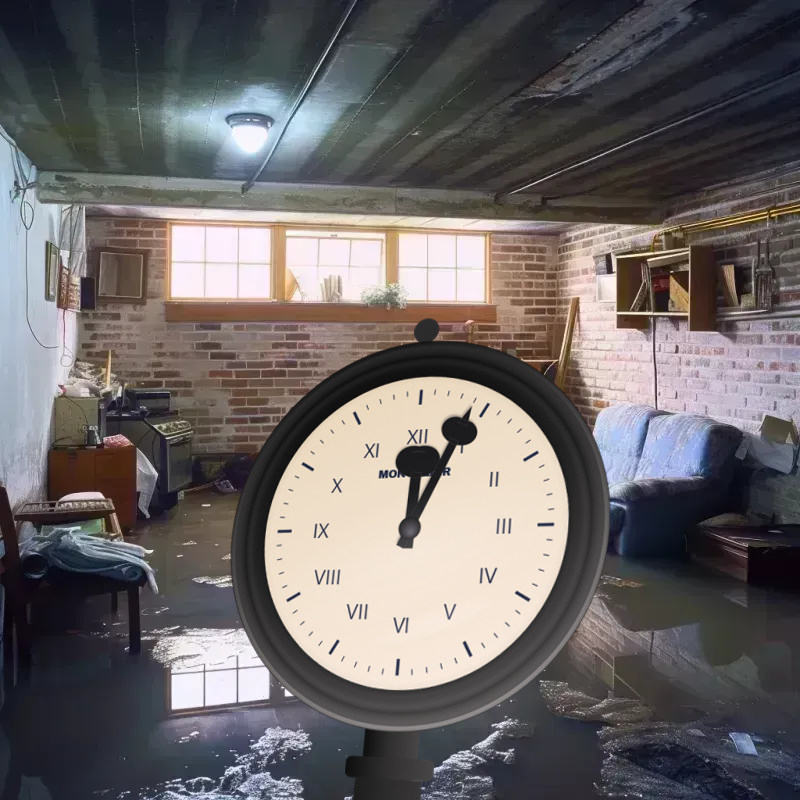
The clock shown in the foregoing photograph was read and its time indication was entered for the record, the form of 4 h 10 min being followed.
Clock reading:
12 h 04 min
